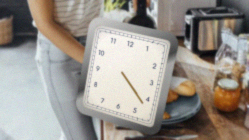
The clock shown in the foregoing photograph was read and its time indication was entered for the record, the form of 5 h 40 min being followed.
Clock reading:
4 h 22 min
